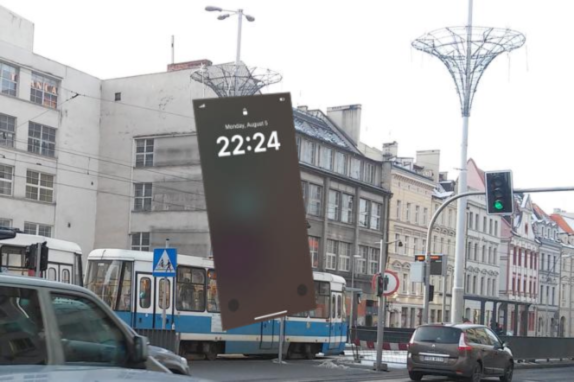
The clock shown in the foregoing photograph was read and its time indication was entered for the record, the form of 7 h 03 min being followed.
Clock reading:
22 h 24 min
